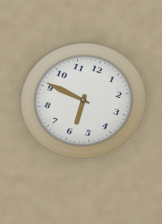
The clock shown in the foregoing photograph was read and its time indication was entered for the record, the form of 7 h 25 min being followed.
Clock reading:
5 h 46 min
